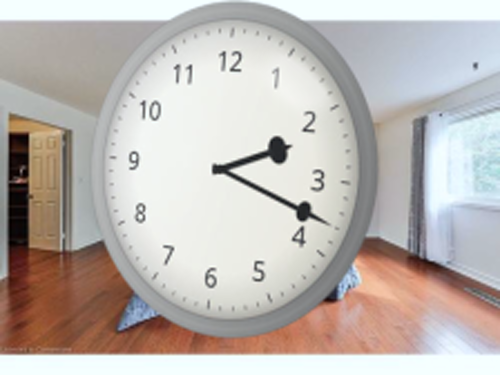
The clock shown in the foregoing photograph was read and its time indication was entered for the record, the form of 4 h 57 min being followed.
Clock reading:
2 h 18 min
